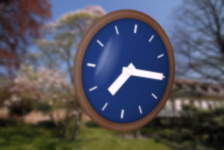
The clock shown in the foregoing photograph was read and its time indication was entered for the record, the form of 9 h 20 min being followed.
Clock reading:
7 h 15 min
